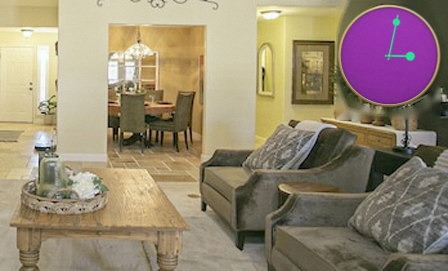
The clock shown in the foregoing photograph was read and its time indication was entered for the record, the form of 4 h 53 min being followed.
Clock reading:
3 h 02 min
